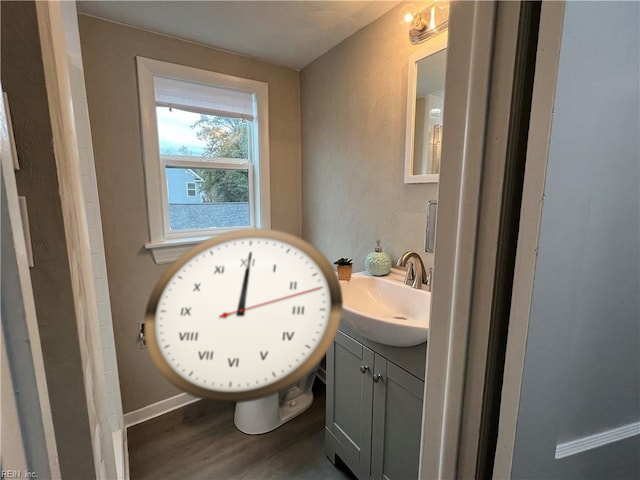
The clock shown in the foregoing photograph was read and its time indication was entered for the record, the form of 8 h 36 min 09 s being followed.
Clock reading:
12 h 00 min 12 s
